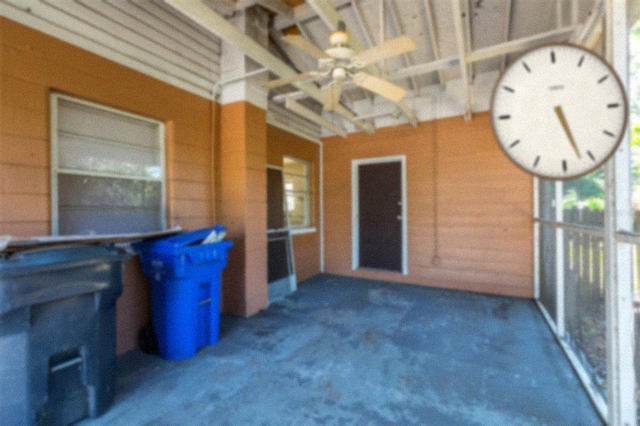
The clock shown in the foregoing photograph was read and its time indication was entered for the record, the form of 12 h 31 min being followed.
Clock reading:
5 h 27 min
